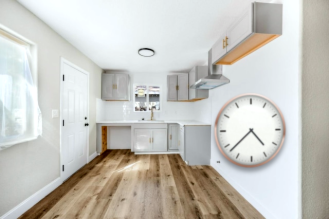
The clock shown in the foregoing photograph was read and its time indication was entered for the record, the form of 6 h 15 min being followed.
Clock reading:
4 h 38 min
